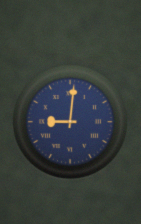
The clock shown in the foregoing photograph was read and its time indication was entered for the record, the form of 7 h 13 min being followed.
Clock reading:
9 h 01 min
